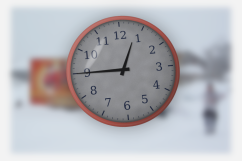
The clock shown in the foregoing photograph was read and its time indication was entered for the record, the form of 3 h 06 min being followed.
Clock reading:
12 h 45 min
